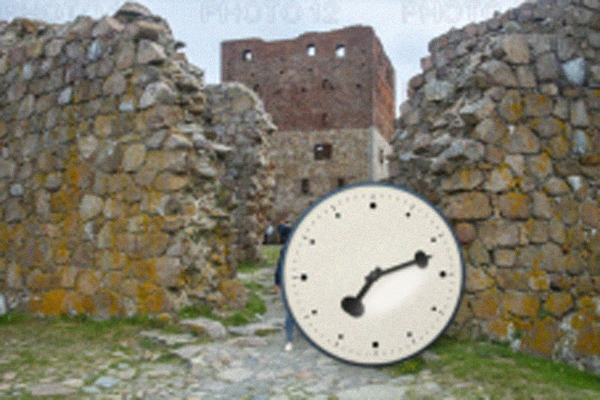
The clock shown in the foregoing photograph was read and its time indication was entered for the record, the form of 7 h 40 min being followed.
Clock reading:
7 h 12 min
